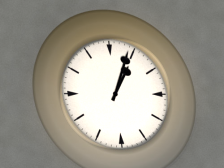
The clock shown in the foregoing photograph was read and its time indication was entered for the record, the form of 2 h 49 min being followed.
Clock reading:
1 h 04 min
